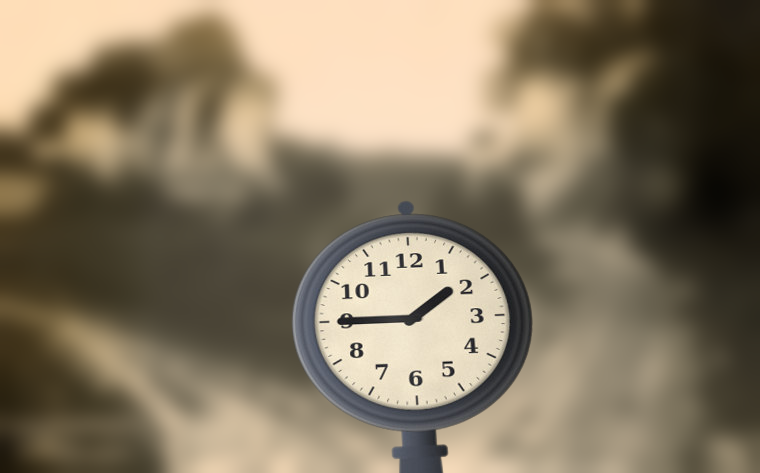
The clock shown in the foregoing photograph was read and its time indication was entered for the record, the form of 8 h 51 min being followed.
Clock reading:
1 h 45 min
